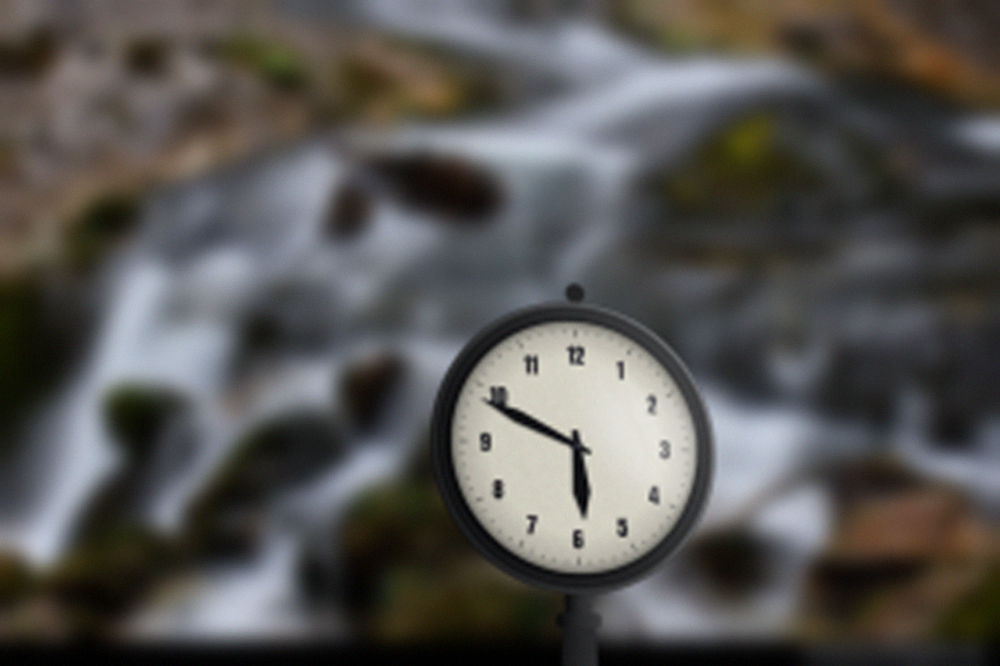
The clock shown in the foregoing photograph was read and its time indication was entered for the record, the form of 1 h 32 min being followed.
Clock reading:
5 h 49 min
